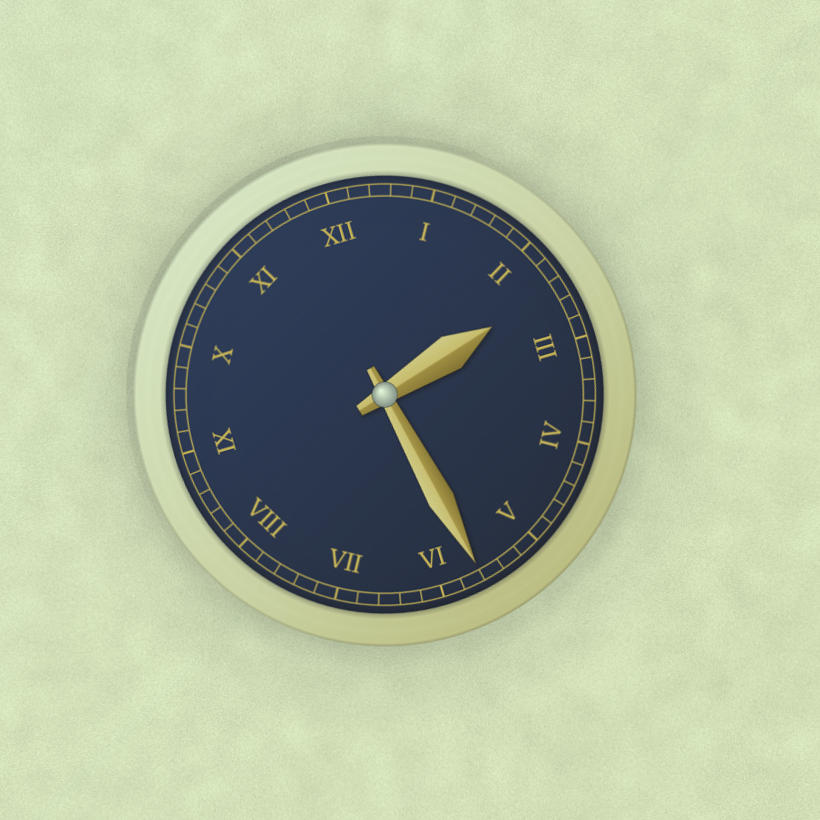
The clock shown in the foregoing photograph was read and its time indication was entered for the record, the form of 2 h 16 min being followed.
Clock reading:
2 h 28 min
